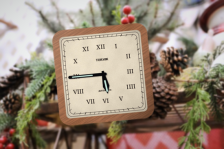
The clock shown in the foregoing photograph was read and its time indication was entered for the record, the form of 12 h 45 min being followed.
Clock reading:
5 h 45 min
